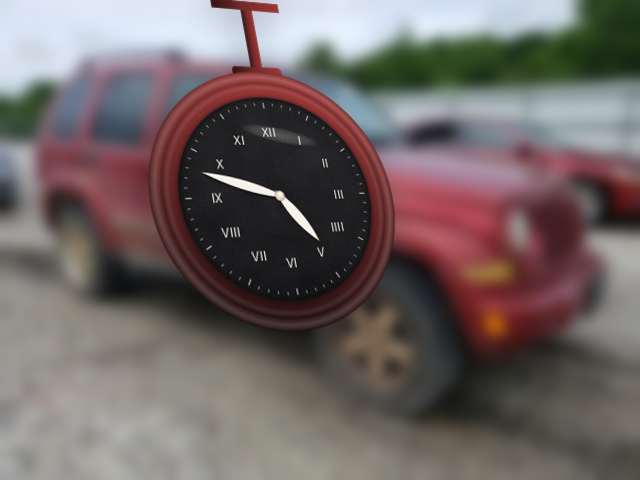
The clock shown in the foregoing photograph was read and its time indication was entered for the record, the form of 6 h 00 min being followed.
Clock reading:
4 h 48 min
